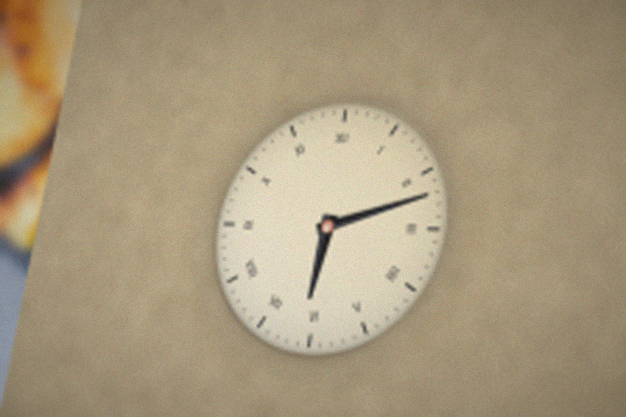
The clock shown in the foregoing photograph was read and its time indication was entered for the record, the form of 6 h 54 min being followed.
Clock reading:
6 h 12 min
